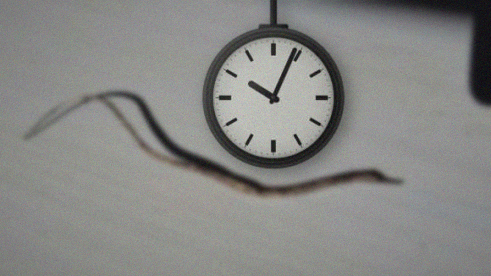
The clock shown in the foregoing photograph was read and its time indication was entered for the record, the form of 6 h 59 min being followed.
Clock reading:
10 h 04 min
